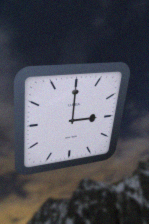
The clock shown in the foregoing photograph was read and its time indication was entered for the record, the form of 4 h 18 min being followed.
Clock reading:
3 h 00 min
